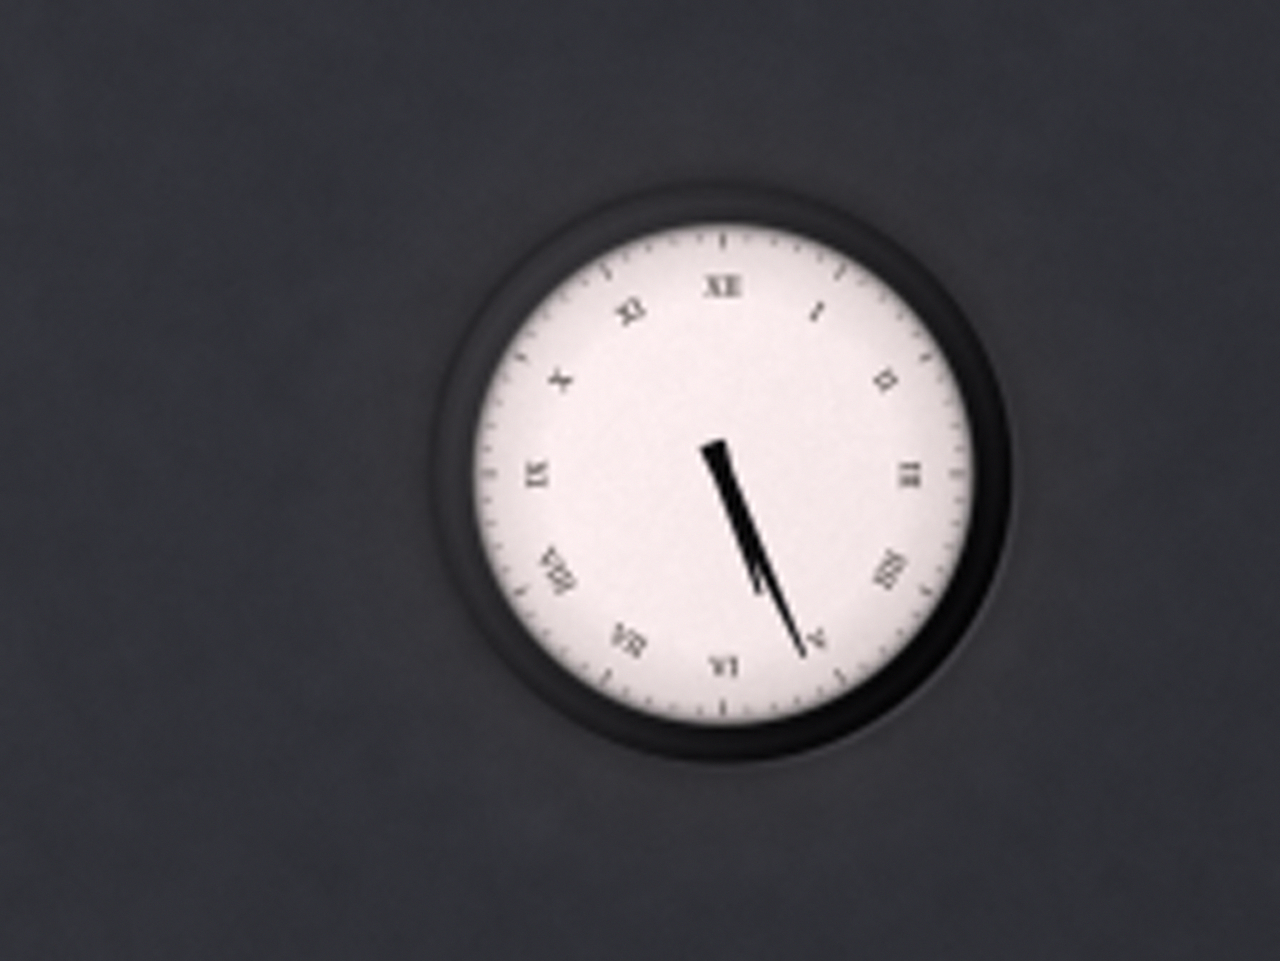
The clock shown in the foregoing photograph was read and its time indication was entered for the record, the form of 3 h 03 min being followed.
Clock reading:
5 h 26 min
